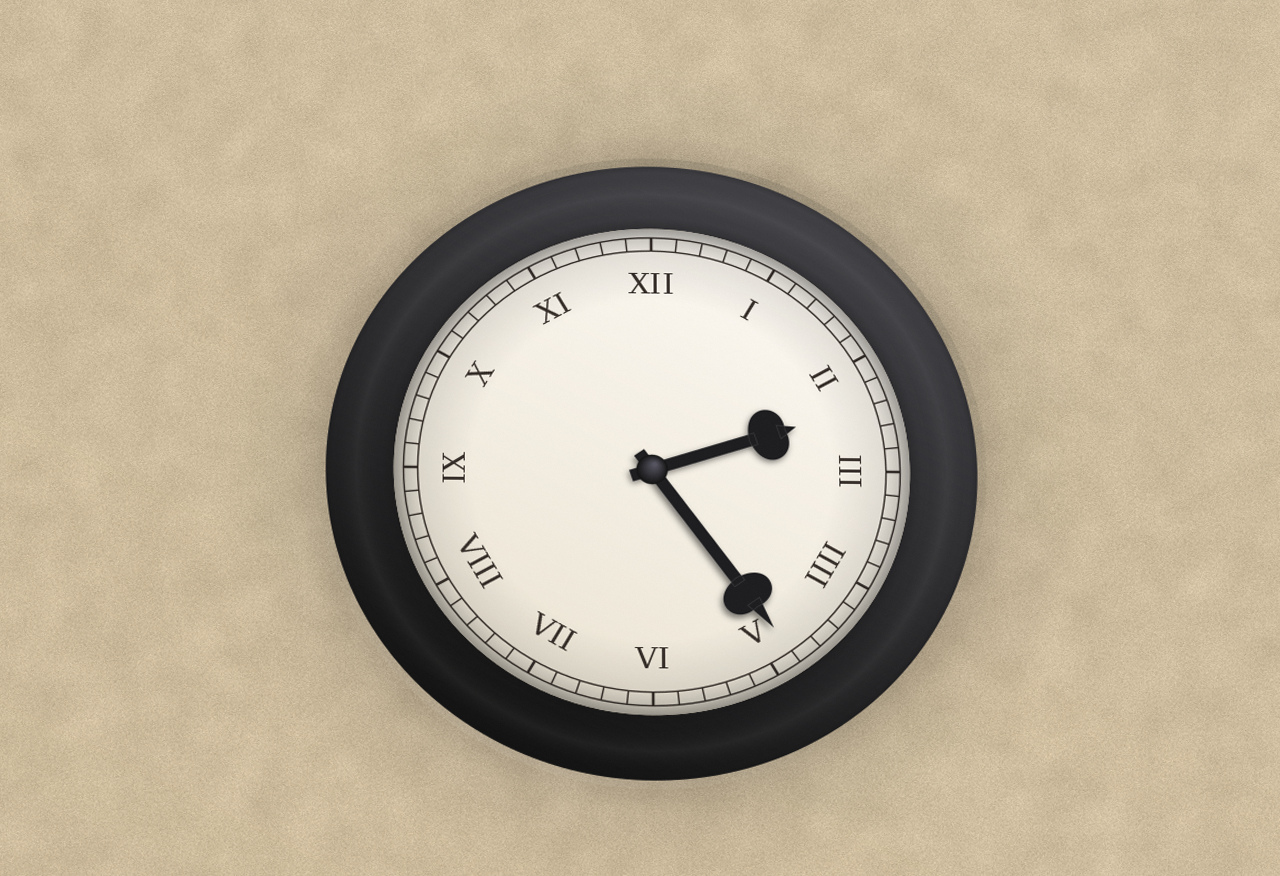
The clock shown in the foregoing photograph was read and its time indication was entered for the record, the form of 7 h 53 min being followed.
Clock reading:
2 h 24 min
